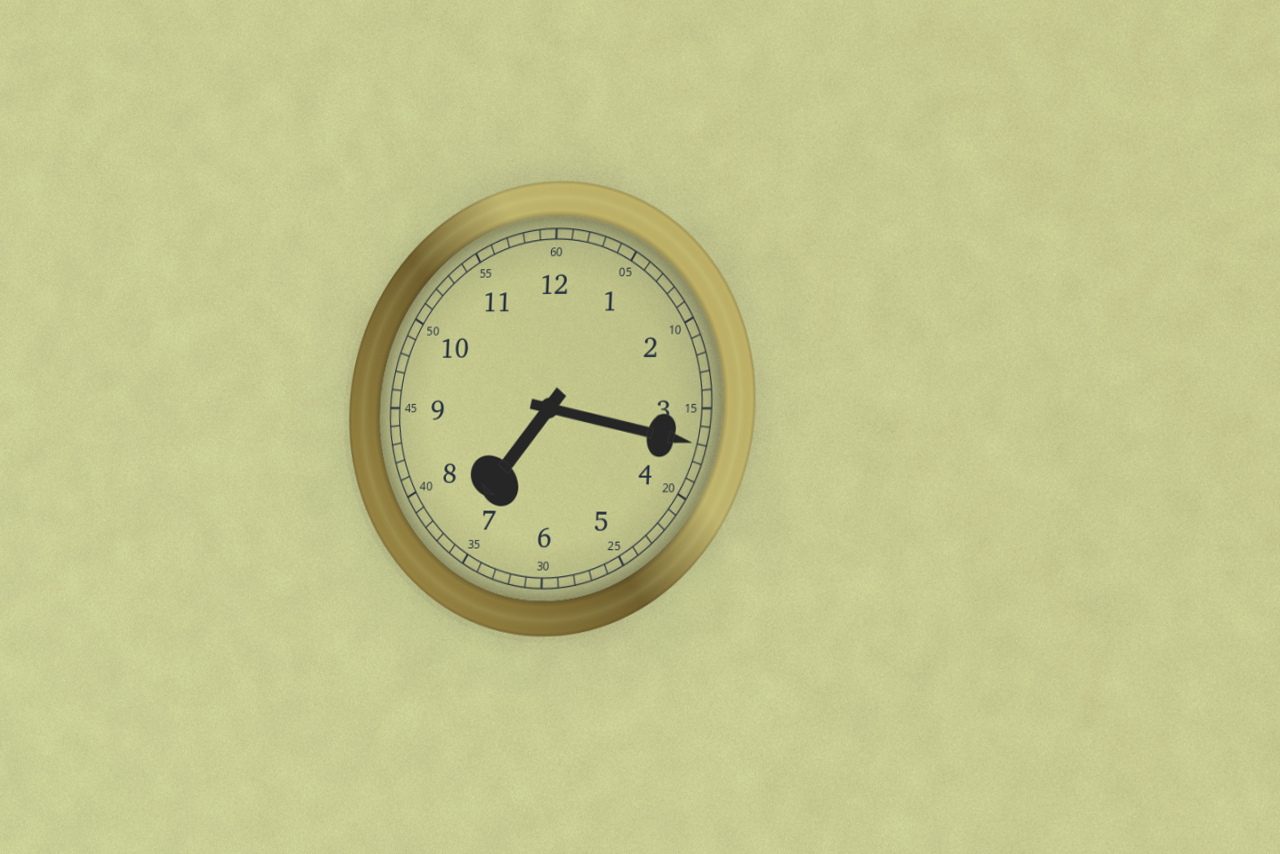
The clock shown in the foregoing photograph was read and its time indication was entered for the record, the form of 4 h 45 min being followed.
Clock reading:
7 h 17 min
